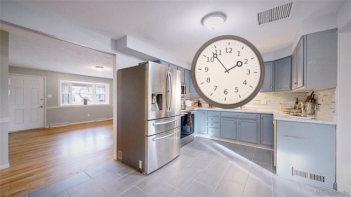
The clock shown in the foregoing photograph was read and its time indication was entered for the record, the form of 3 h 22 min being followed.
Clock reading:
1 h 53 min
